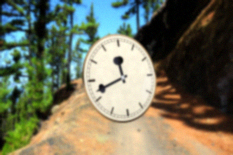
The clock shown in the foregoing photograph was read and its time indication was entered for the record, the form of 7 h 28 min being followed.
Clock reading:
11 h 42 min
